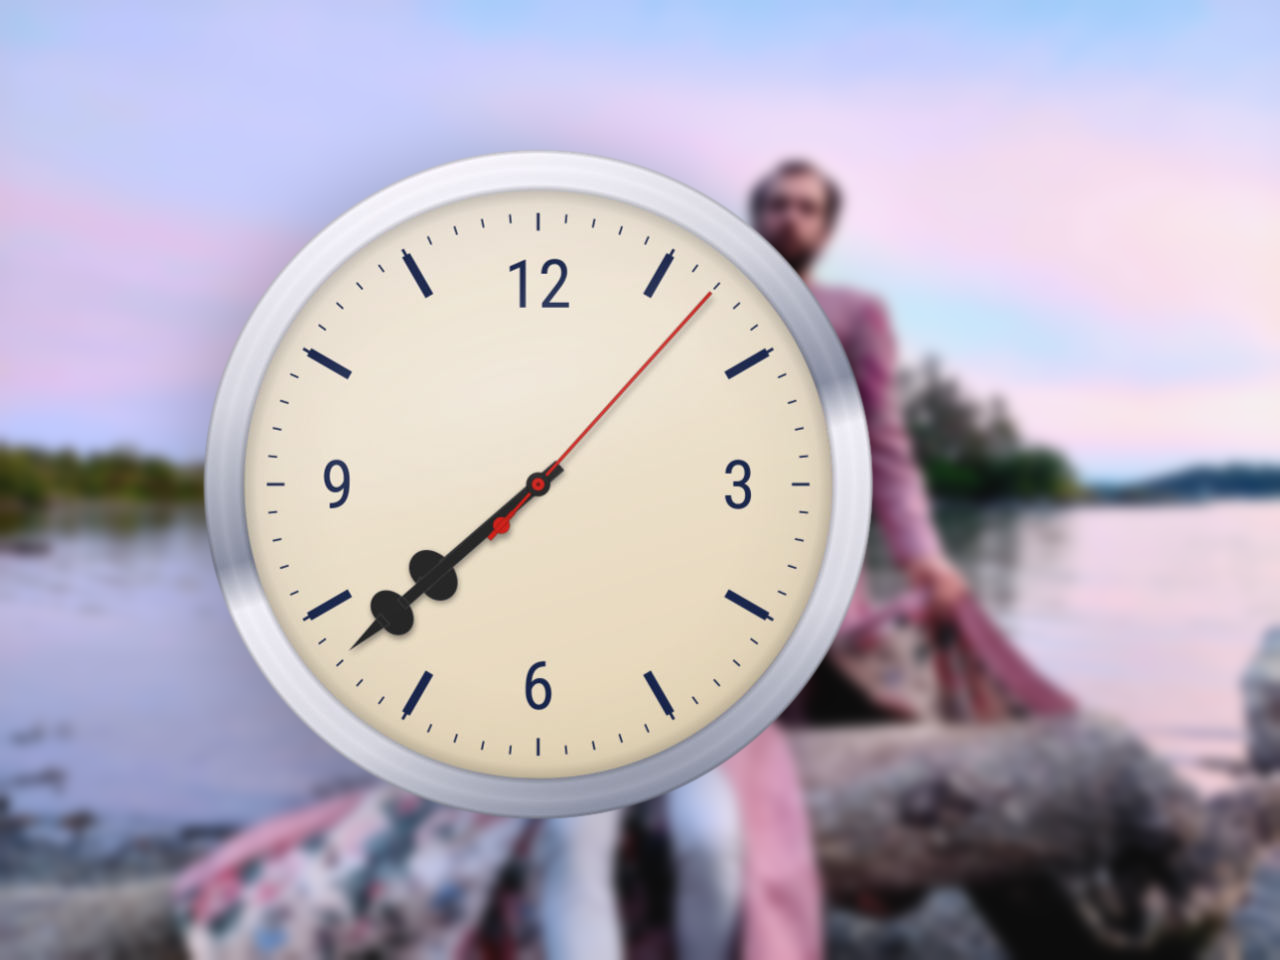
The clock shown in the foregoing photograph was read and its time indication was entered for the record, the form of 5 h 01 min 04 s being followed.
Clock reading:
7 h 38 min 07 s
